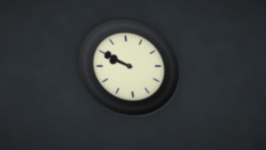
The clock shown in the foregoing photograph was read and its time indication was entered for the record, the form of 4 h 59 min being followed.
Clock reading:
9 h 50 min
